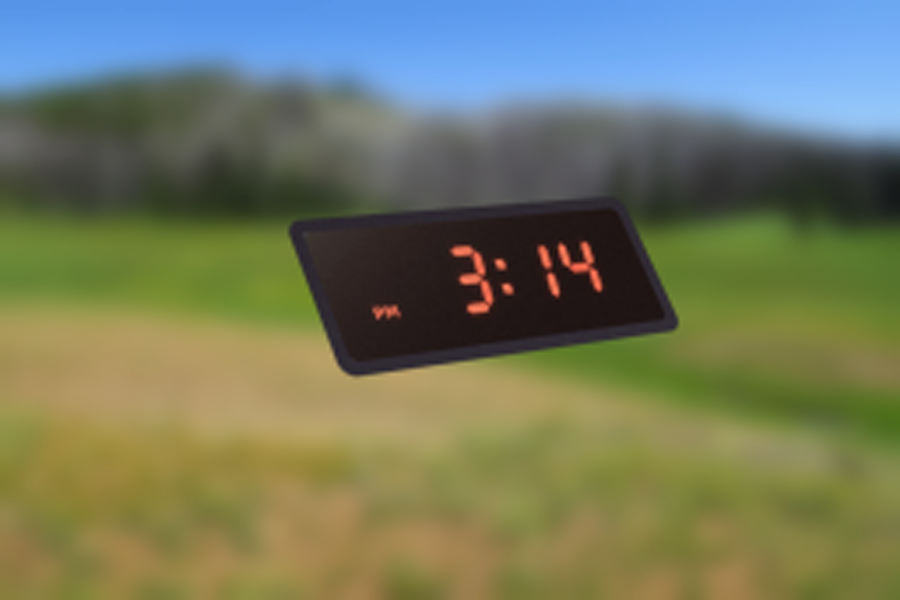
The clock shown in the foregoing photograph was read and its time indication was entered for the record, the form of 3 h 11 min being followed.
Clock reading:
3 h 14 min
